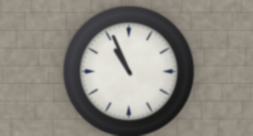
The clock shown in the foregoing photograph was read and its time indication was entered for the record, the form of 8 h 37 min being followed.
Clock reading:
10 h 56 min
